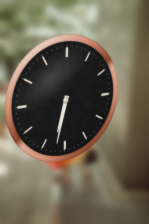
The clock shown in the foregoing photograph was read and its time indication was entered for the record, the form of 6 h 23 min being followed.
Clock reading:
6 h 32 min
